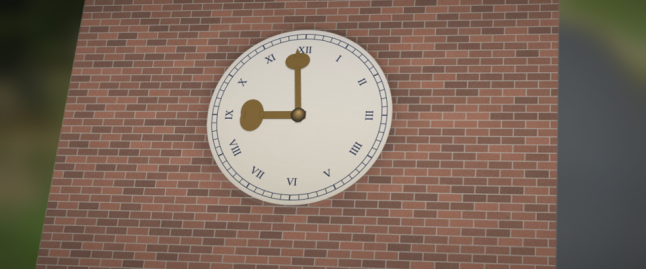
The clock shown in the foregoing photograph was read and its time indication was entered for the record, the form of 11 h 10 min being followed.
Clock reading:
8 h 59 min
